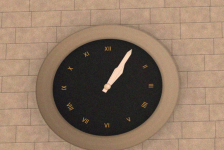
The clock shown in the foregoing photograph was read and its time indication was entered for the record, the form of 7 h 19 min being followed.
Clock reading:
1 h 05 min
